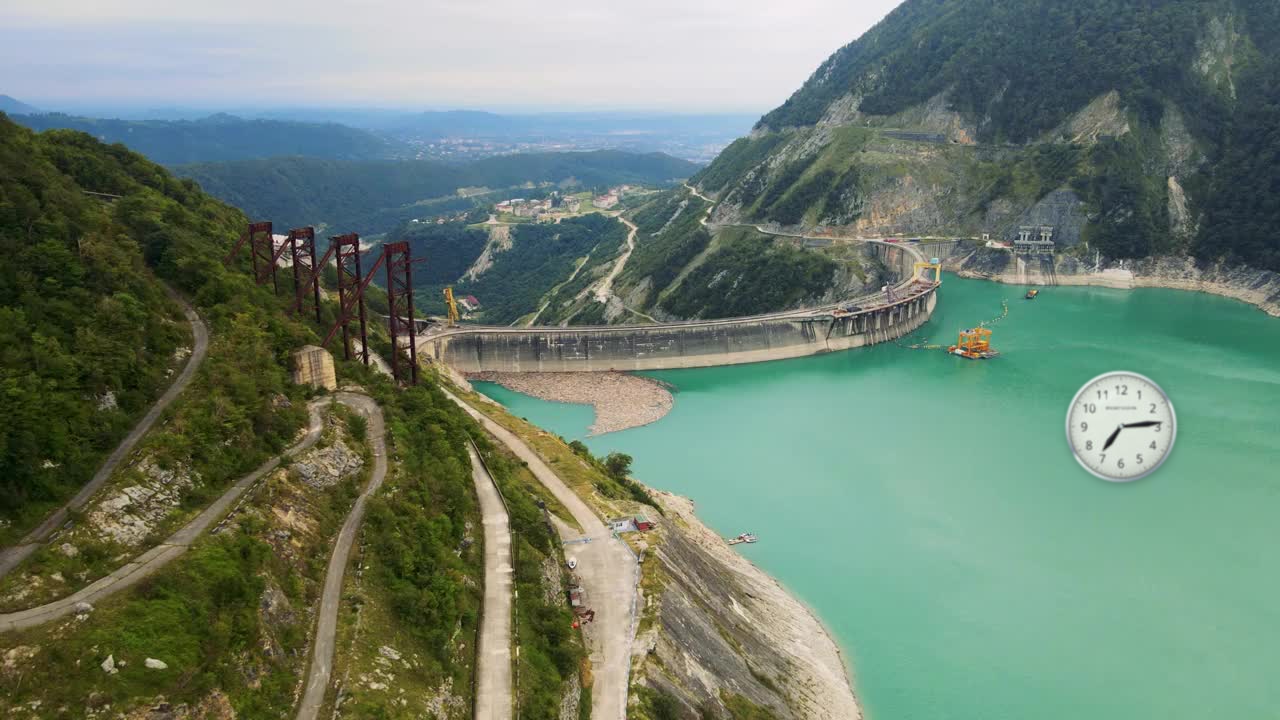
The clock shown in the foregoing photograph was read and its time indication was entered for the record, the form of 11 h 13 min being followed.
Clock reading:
7 h 14 min
